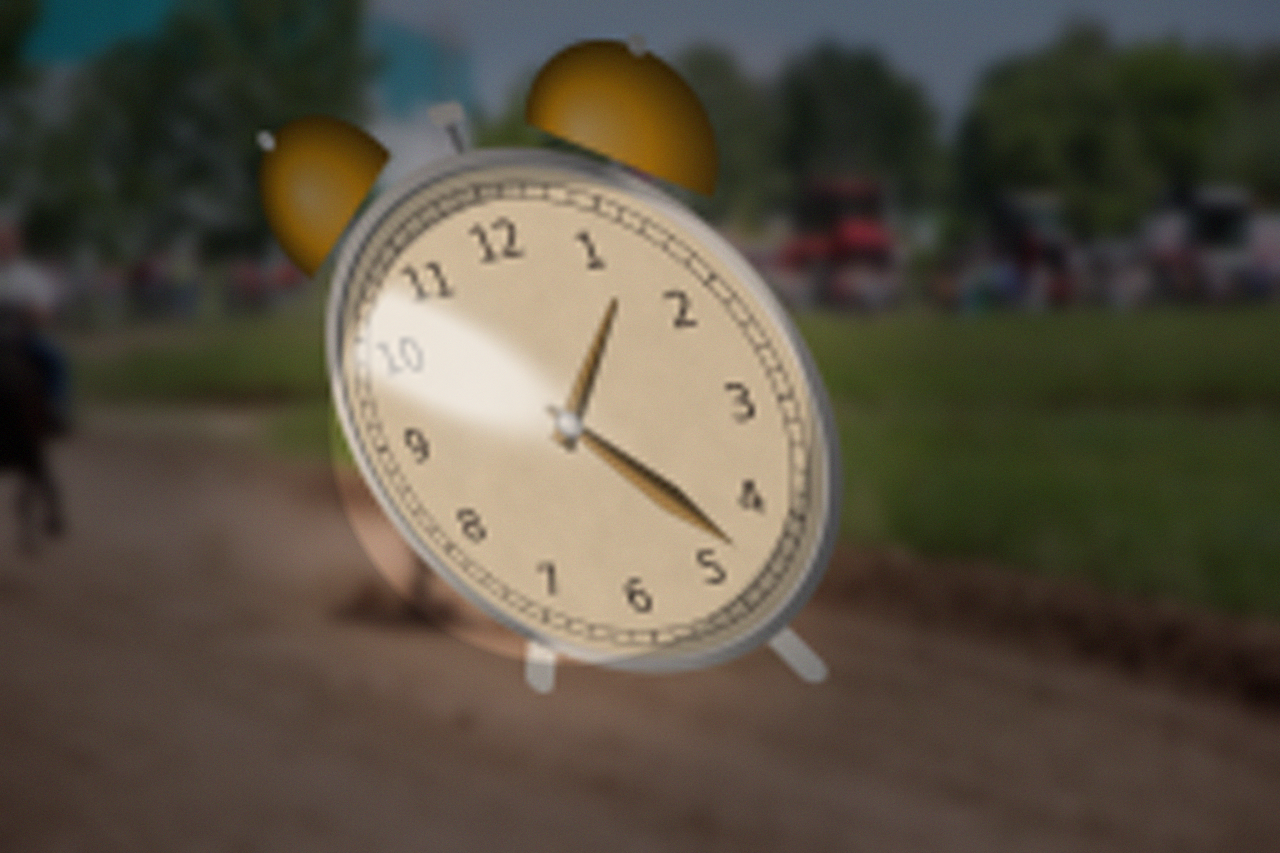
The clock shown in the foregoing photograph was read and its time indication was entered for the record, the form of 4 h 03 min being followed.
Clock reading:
1 h 23 min
